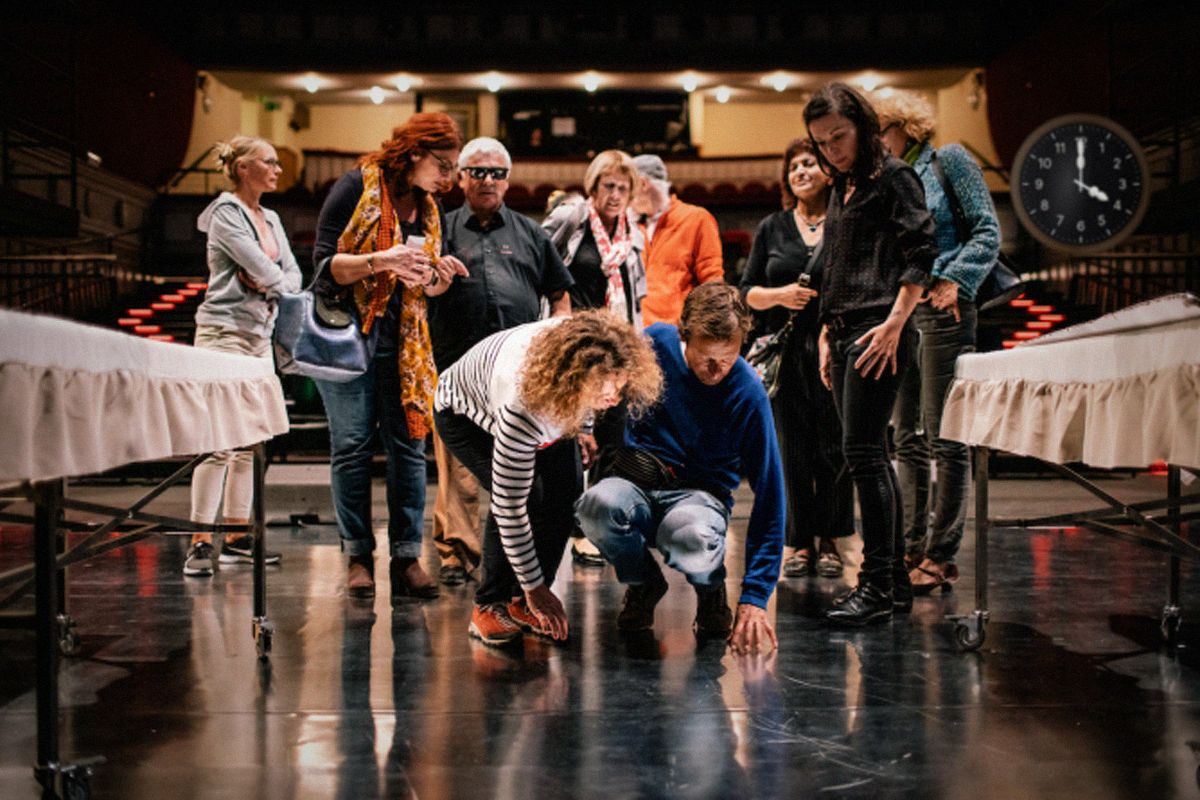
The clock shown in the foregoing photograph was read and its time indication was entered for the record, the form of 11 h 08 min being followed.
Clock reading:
4 h 00 min
